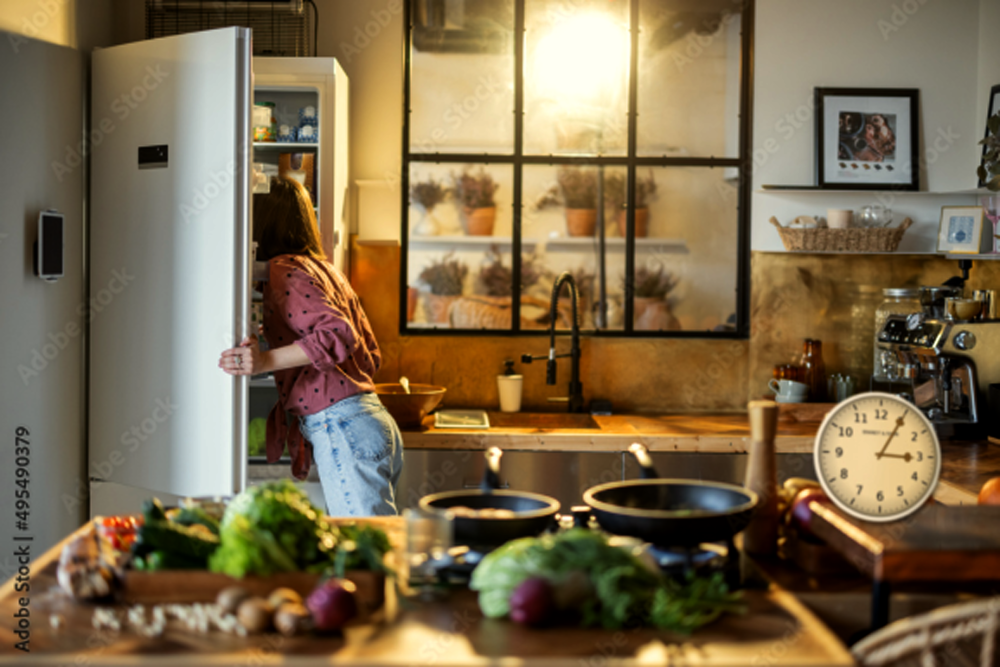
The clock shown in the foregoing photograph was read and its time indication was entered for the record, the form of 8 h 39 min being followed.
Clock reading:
3 h 05 min
